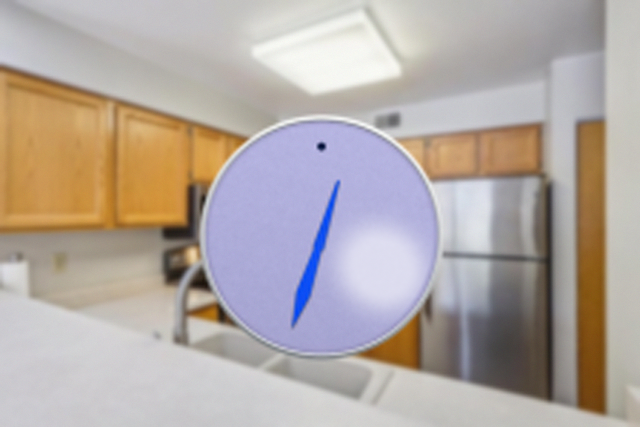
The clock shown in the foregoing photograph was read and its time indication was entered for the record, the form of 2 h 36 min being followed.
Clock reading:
12 h 33 min
